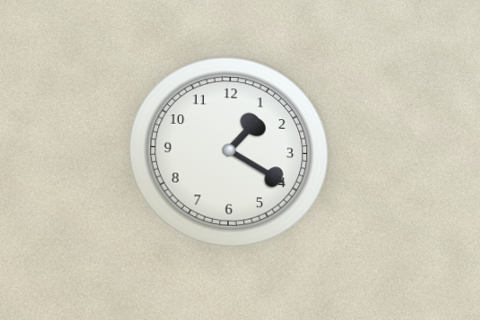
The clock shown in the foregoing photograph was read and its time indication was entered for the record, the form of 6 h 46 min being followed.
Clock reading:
1 h 20 min
